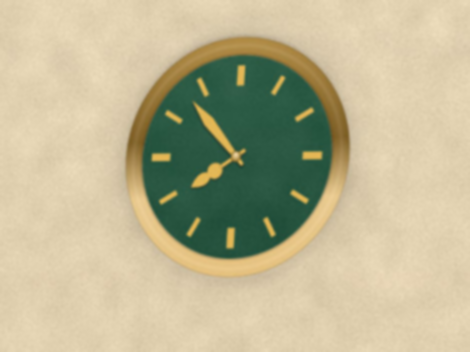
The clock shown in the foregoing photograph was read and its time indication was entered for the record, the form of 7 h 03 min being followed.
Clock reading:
7 h 53 min
